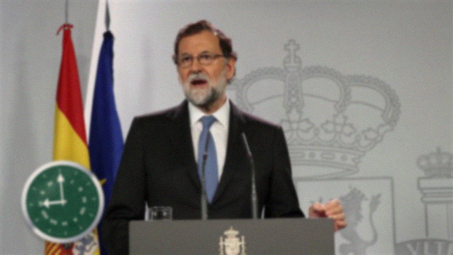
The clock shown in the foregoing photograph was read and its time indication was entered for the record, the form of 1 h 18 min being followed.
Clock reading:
9 h 00 min
